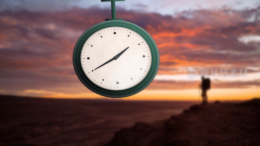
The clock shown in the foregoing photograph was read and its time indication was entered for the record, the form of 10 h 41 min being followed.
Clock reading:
1 h 40 min
